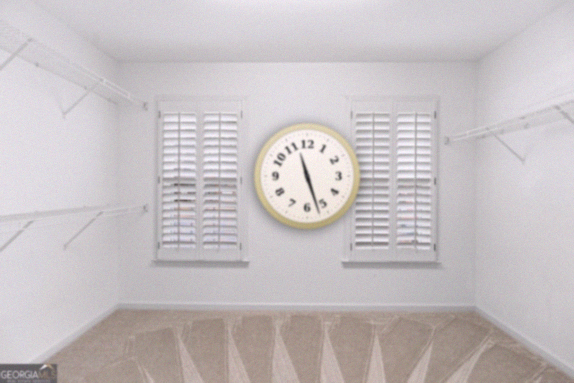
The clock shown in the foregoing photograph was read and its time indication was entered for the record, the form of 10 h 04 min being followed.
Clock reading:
11 h 27 min
